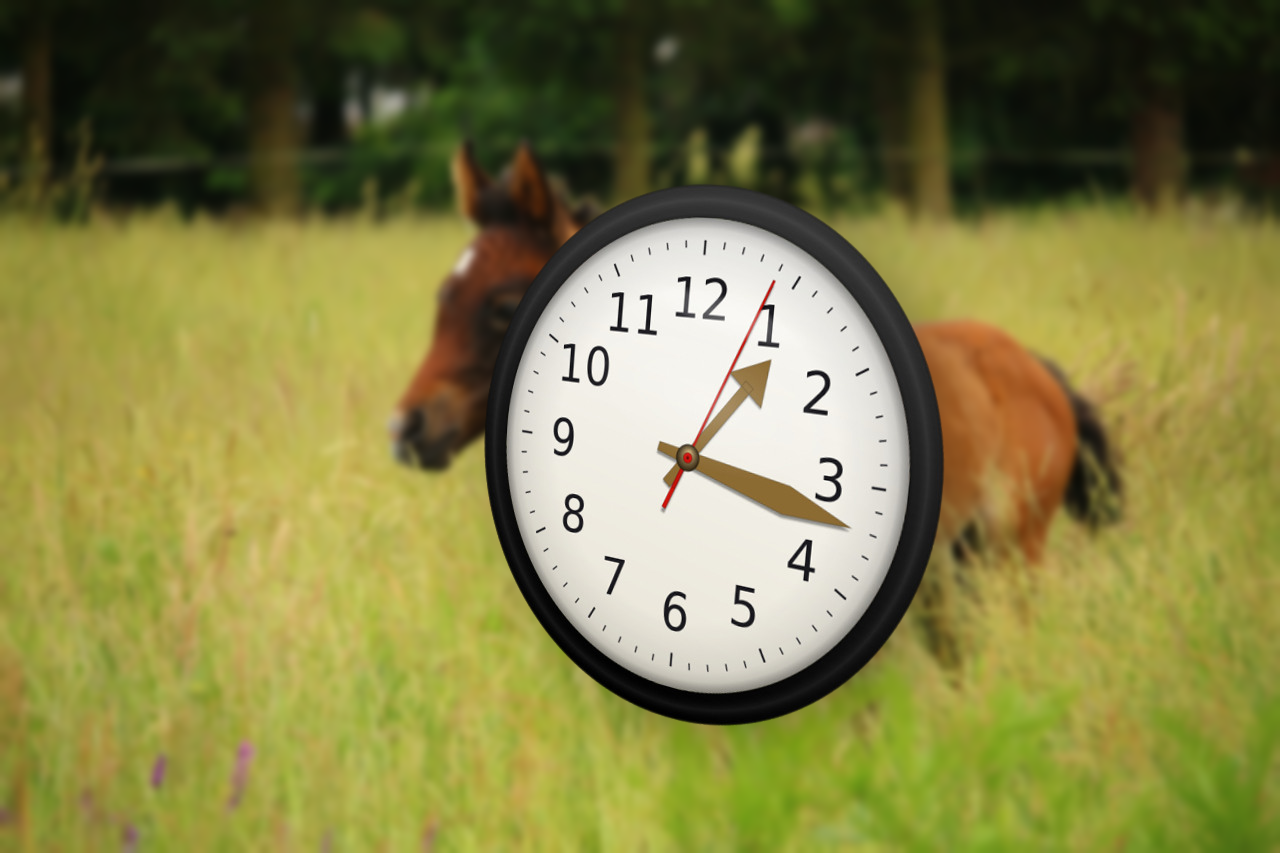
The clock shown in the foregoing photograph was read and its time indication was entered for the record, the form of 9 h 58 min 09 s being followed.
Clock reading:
1 h 17 min 04 s
